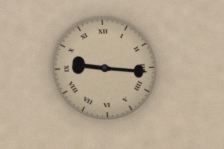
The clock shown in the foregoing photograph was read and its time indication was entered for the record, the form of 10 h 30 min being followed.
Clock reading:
9 h 16 min
